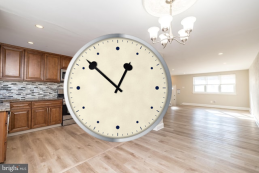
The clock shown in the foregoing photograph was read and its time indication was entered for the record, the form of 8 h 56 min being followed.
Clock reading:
12 h 52 min
